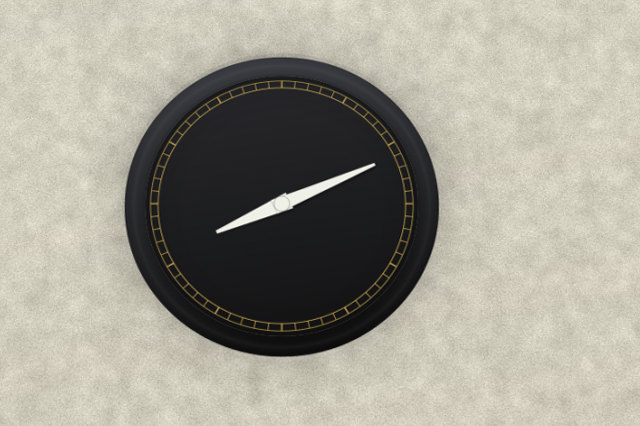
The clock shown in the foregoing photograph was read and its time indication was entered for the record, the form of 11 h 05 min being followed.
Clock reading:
8 h 11 min
